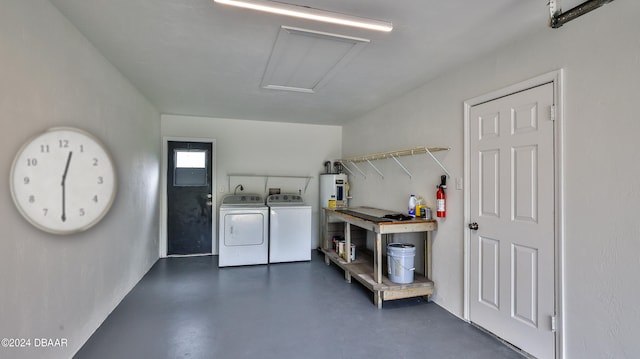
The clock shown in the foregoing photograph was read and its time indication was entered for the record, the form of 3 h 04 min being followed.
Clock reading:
12 h 30 min
